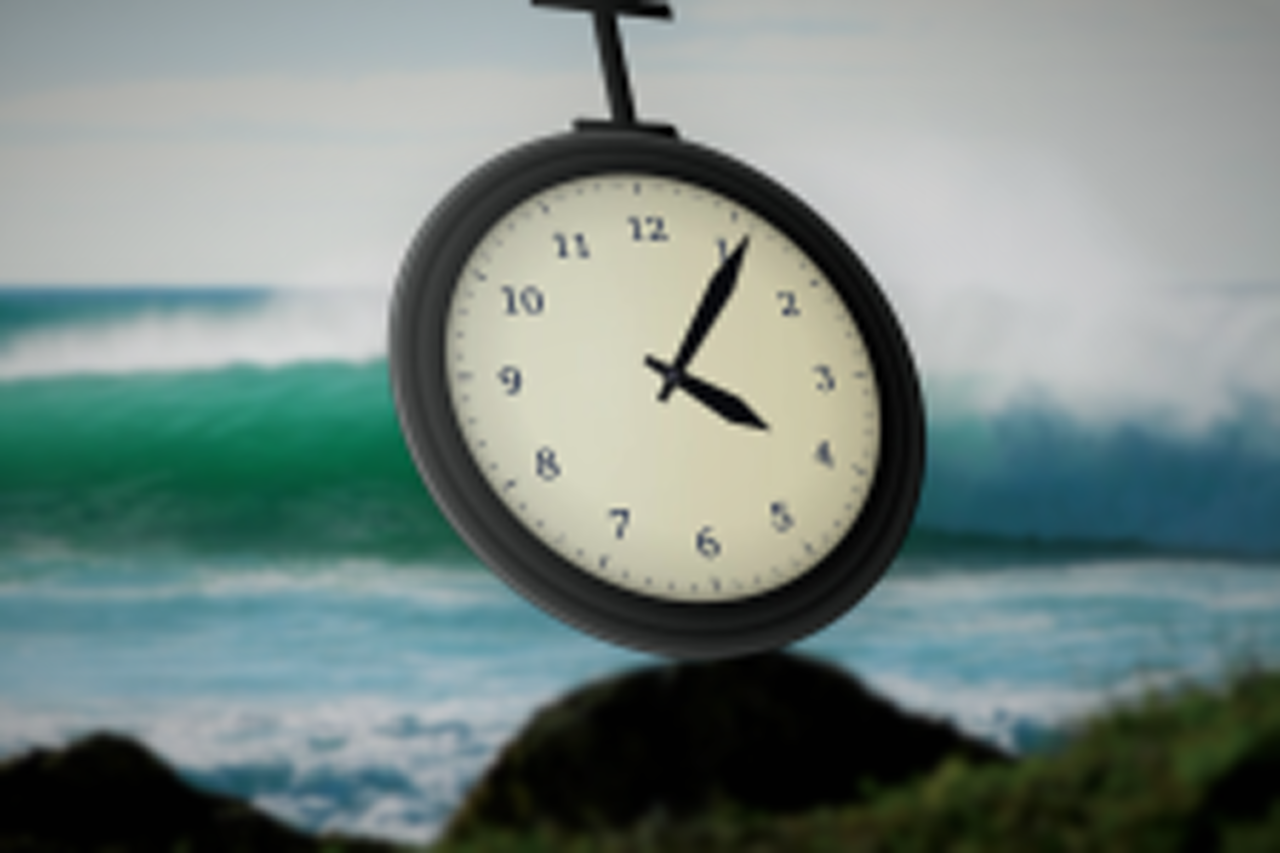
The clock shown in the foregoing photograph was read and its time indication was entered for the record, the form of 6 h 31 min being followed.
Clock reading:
4 h 06 min
